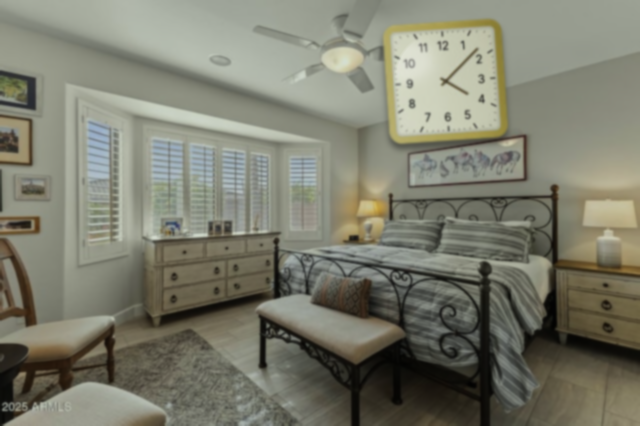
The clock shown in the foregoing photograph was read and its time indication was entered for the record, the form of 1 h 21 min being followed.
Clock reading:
4 h 08 min
